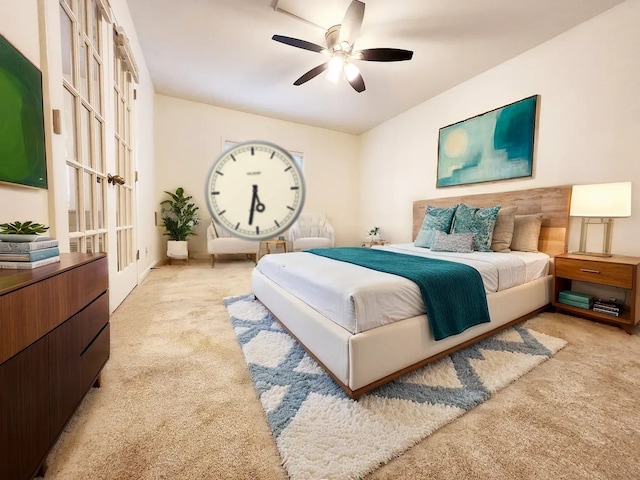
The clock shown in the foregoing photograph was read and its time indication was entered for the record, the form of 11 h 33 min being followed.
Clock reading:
5 h 32 min
